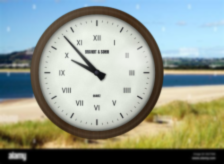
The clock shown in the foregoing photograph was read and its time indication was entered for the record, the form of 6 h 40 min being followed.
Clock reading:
9 h 53 min
